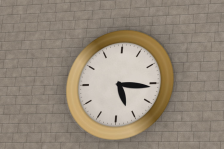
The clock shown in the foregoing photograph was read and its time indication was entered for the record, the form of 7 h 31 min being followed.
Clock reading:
5 h 16 min
